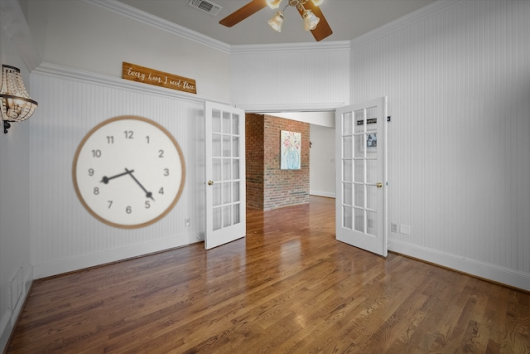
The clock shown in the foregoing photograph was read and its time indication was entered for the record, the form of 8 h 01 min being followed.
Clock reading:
8 h 23 min
